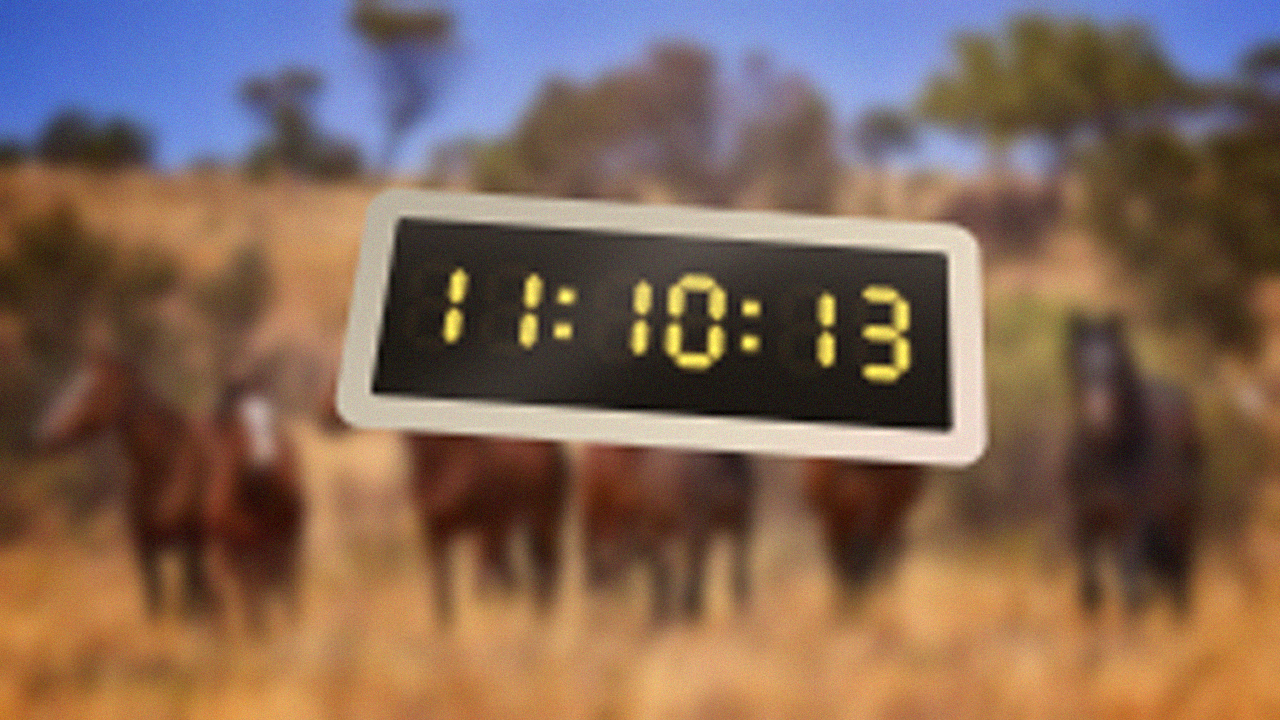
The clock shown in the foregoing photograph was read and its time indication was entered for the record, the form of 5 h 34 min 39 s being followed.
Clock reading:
11 h 10 min 13 s
